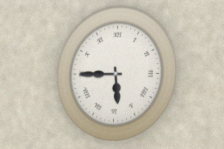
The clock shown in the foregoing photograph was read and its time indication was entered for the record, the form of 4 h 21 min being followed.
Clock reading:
5 h 45 min
